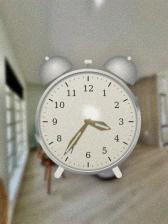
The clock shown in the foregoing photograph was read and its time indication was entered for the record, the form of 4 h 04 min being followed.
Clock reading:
3 h 36 min
